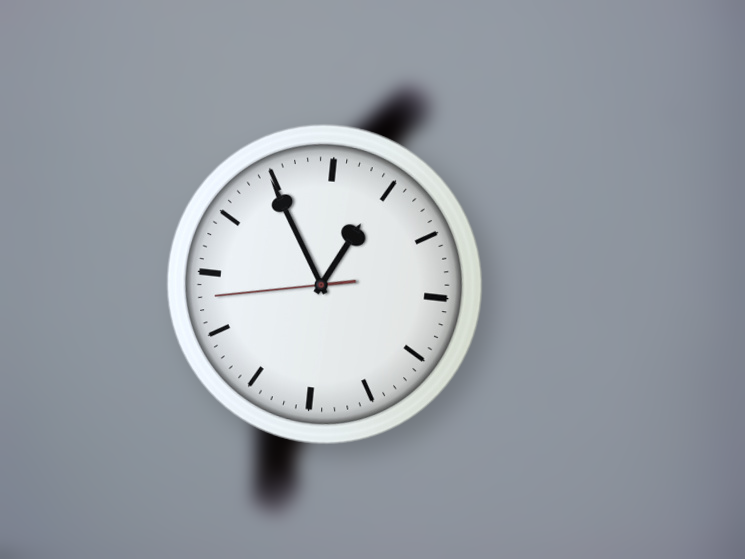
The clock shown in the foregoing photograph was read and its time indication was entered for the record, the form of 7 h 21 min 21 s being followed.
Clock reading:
12 h 54 min 43 s
